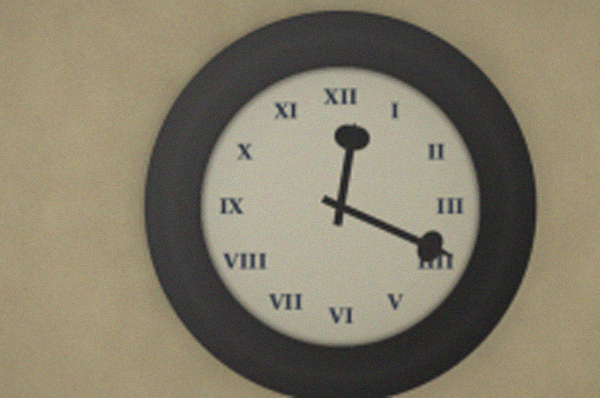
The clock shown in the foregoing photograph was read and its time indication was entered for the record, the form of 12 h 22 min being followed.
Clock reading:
12 h 19 min
